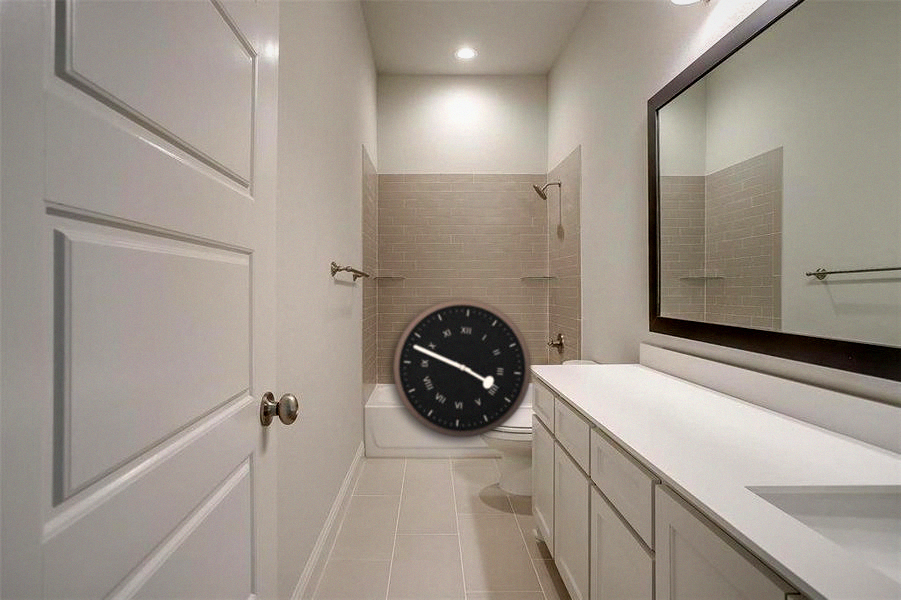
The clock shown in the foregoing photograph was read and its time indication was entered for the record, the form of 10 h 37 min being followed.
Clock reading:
3 h 48 min
